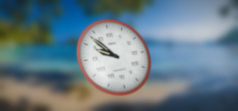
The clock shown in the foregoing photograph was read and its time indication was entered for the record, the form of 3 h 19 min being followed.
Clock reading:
9 h 53 min
